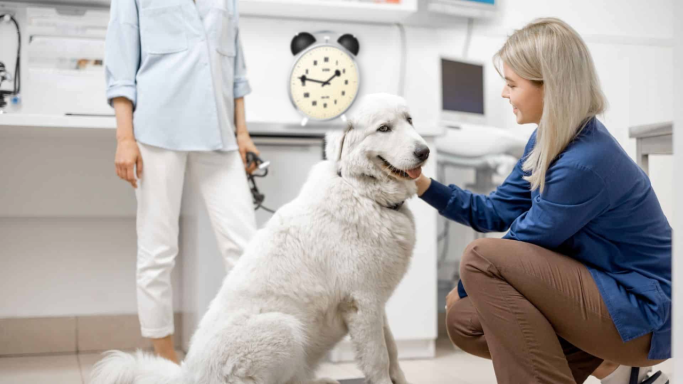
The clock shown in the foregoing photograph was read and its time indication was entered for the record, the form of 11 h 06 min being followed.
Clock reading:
1 h 47 min
